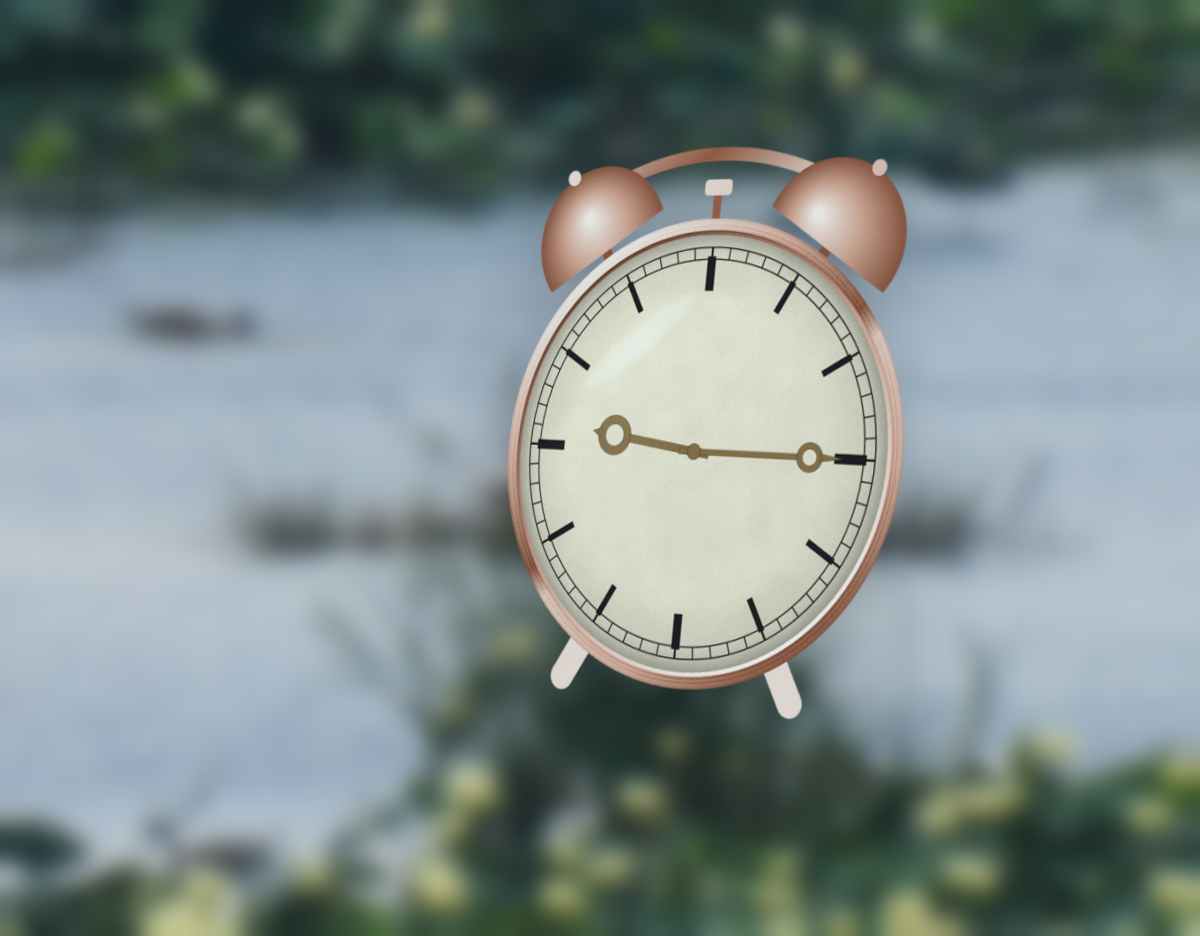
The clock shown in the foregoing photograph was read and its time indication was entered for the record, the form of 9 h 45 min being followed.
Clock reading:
9 h 15 min
